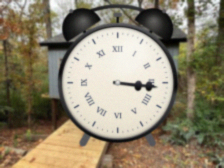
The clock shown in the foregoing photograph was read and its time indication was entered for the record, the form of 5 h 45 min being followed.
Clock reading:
3 h 16 min
